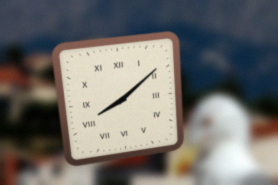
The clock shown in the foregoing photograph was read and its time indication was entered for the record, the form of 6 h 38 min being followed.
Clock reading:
8 h 09 min
